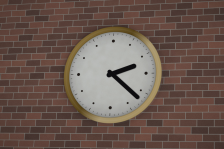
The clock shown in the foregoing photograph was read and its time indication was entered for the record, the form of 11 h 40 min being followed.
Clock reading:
2 h 22 min
